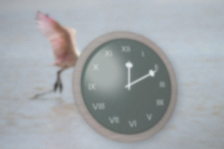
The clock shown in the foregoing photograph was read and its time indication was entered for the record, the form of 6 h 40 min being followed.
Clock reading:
12 h 11 min
